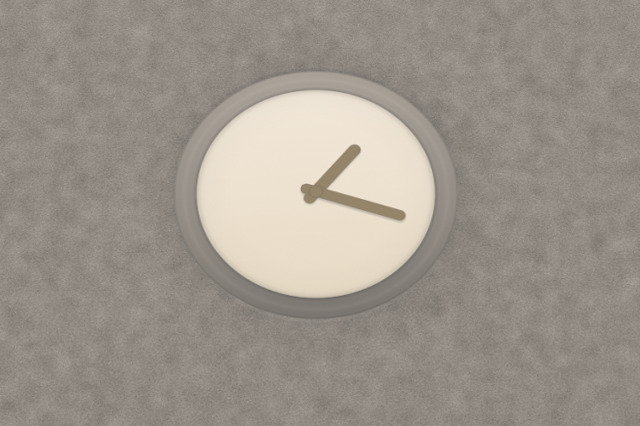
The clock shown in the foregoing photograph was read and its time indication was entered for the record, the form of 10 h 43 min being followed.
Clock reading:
1 h 18 min
